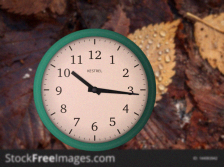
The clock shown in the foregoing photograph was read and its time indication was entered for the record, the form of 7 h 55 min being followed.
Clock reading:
10 h 16 min
